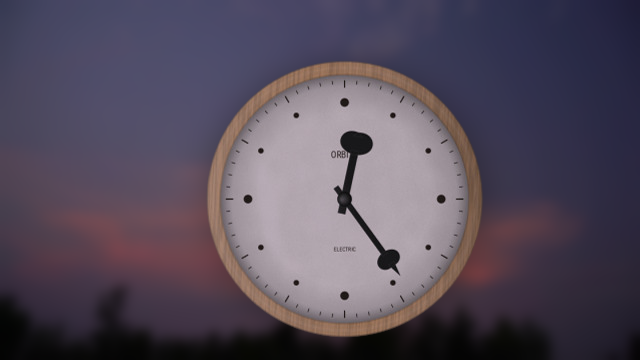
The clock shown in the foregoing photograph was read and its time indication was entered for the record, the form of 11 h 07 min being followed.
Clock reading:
12 h 24 min
